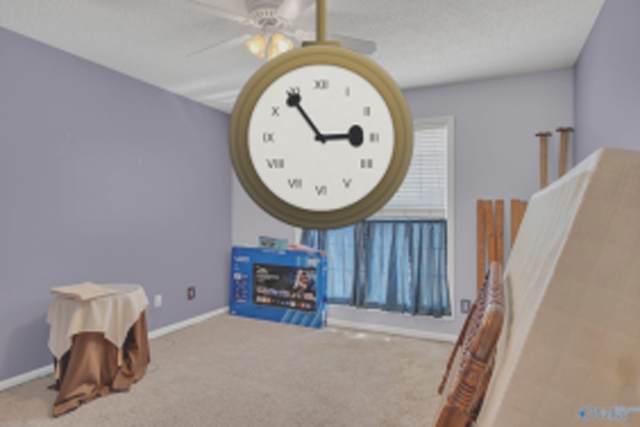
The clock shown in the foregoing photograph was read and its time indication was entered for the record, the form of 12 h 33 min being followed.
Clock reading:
2 h 54 min
